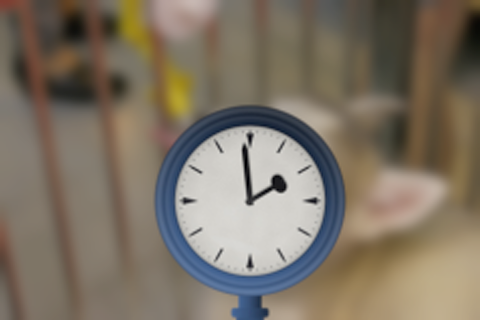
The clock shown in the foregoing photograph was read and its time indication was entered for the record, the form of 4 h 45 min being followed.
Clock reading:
1 h 59 min
